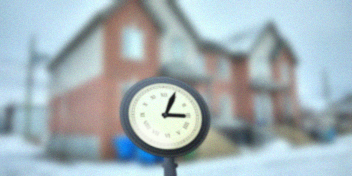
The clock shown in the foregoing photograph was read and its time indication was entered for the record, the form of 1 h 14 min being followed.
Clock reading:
3 h 04 min
